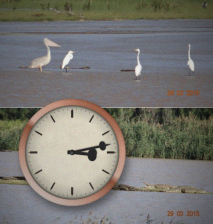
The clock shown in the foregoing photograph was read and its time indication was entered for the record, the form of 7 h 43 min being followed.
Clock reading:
3 h 13 min
